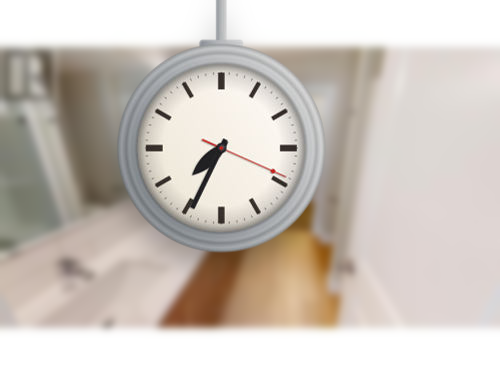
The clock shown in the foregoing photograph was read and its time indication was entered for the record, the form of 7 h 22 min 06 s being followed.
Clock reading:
7 h 34 min 19 s
